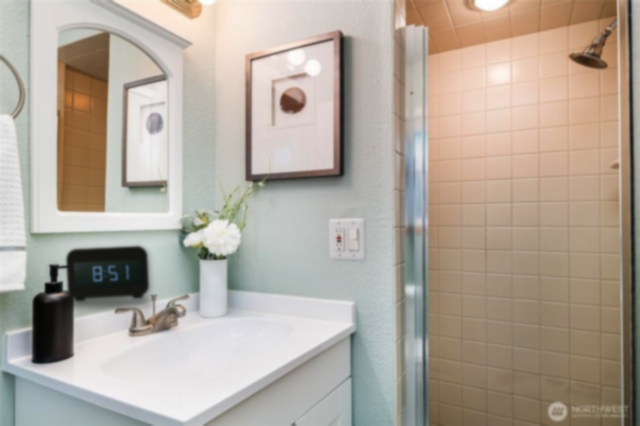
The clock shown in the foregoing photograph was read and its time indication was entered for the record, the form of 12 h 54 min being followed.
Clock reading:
8 h 51 min
